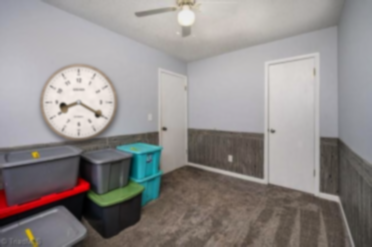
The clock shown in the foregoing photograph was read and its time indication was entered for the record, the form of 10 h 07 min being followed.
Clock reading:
8 h 20 min
